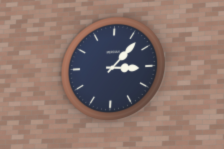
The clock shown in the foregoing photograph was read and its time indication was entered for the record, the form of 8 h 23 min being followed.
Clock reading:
3 h 07 min
